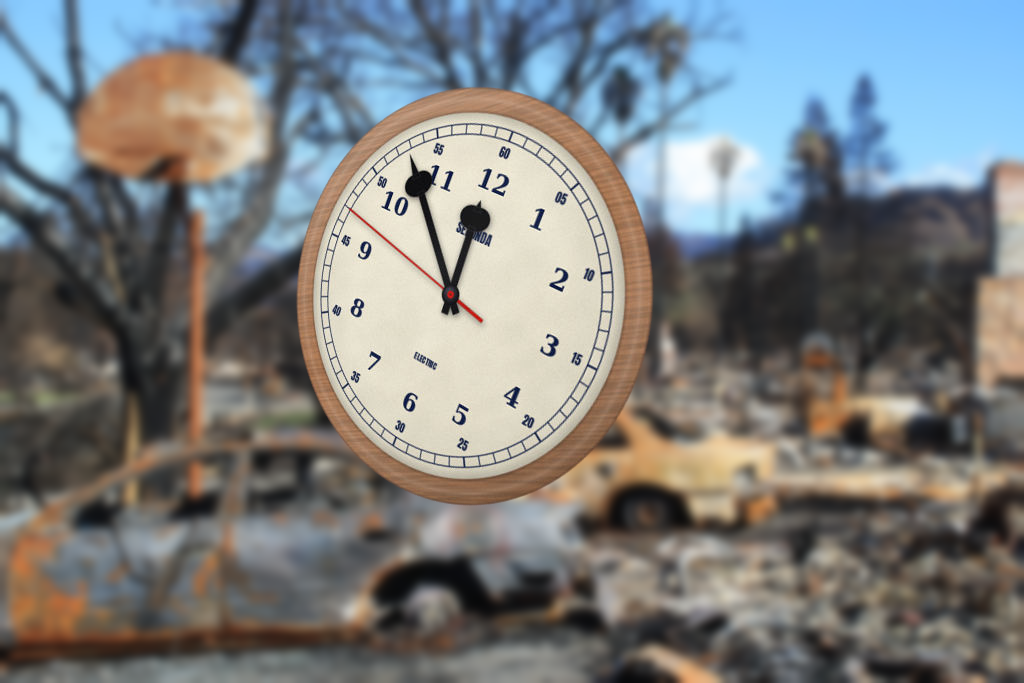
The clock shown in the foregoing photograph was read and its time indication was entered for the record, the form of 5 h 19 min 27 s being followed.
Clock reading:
11 h 52 min 47 s
